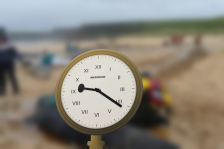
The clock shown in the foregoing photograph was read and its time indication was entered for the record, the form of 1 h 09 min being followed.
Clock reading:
9 h 21 min
